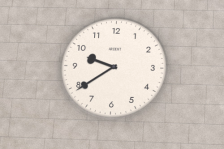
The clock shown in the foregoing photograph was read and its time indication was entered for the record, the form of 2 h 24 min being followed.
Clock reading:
9 h 39 min
